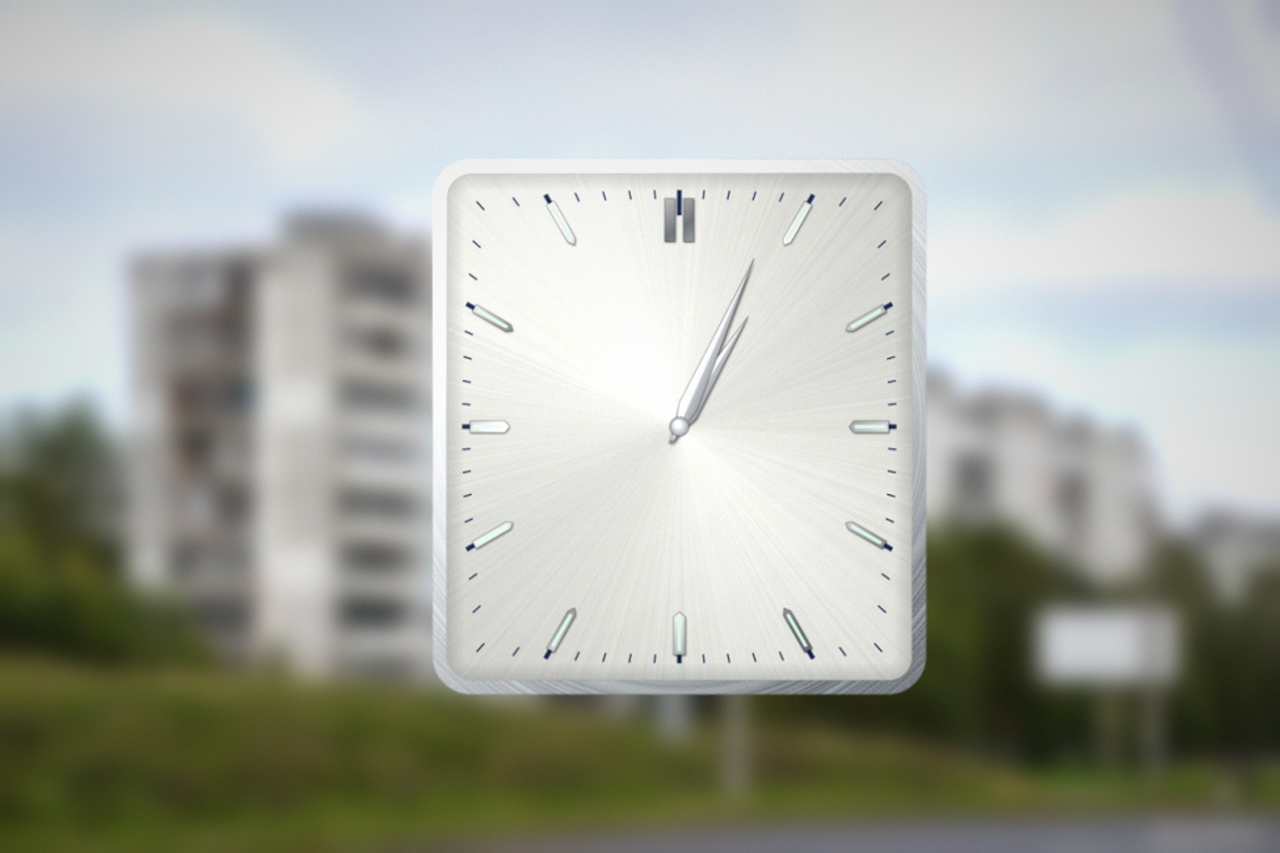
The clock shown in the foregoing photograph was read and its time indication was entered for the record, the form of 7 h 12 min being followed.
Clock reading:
1 h 04 min
